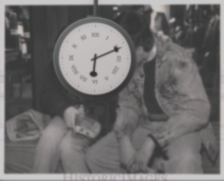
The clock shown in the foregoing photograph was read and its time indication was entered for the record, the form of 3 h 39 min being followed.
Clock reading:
6 h 11 min
